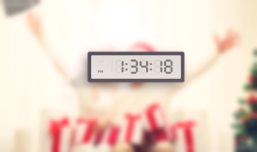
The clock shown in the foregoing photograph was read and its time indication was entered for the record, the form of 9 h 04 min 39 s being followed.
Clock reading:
1 h 34 min 18 s
